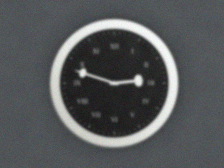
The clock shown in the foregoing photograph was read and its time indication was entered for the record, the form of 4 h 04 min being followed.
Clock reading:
2 h 48 min
